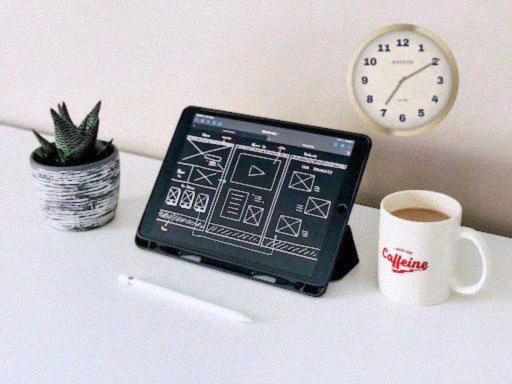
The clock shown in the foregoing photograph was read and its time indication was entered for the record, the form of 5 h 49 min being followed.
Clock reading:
7 h 10 min
